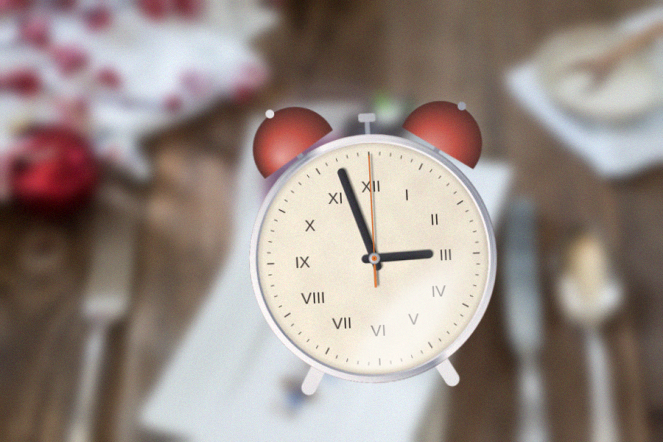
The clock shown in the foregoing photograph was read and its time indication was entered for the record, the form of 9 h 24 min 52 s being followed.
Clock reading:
2 h 57 min 00 s
